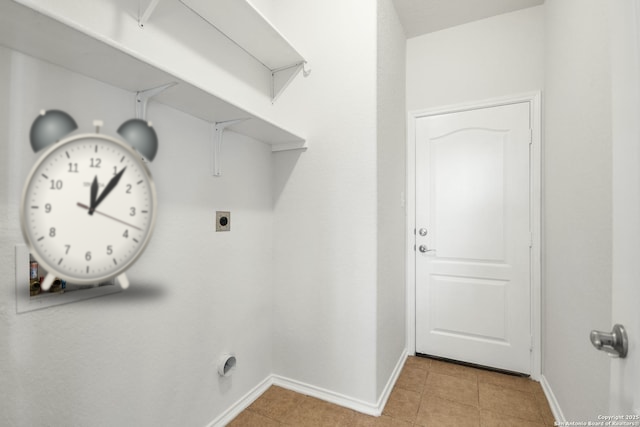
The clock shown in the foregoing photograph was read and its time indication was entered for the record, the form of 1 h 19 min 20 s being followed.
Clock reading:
12 h 06 min 18 s
